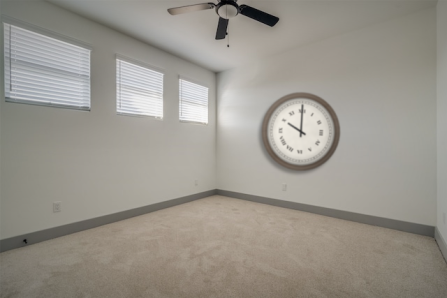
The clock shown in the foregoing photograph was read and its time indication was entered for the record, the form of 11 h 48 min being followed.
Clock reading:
10 h 00 min
